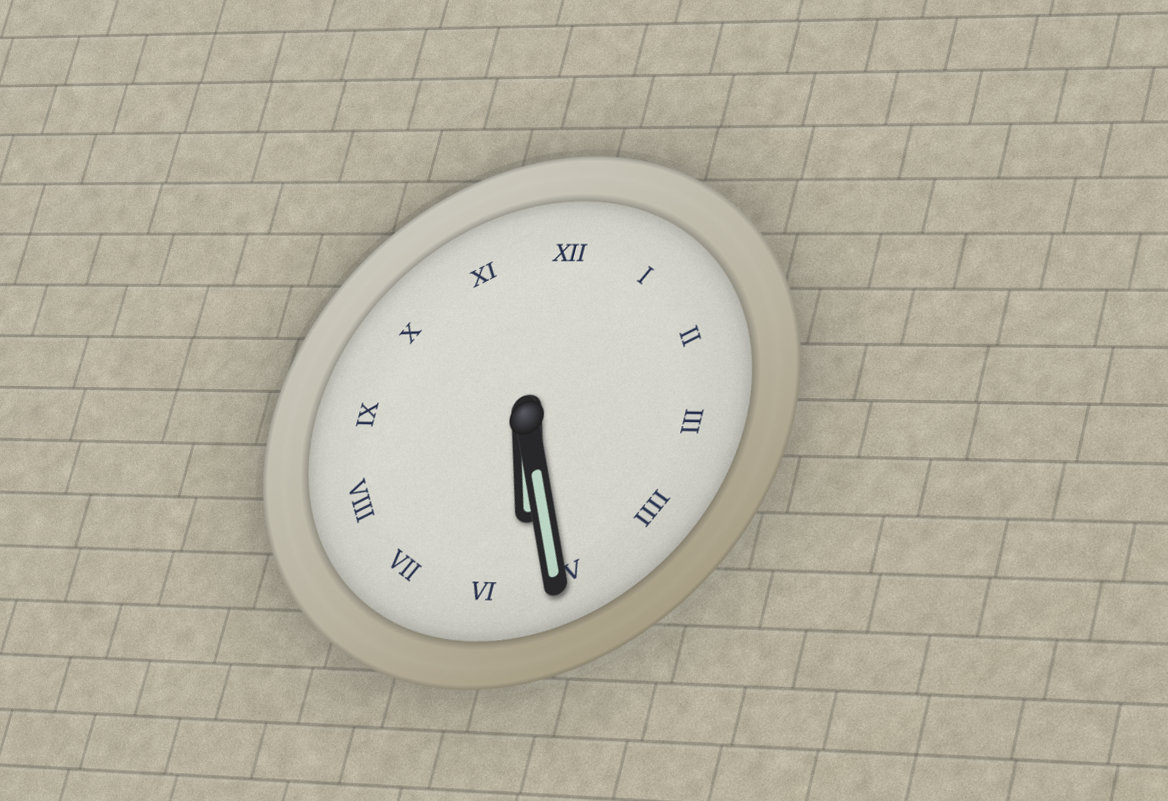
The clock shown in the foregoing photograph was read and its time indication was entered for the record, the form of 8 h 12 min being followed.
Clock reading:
5 h 26 min
